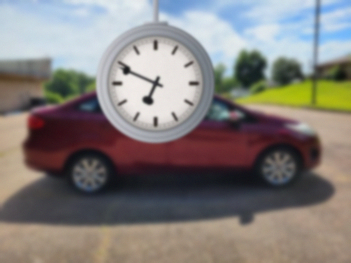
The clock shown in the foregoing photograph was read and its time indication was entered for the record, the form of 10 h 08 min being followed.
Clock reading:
6 h 49 min
